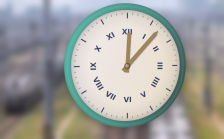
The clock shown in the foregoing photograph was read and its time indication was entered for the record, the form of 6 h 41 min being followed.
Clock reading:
12 h 07 min
